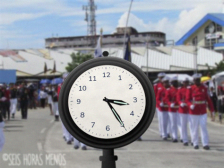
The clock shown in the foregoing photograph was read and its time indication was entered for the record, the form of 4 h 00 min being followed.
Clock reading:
3 h 25 min
